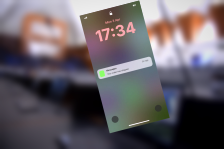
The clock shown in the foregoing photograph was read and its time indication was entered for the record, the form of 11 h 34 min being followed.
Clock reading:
17 h 34 min
